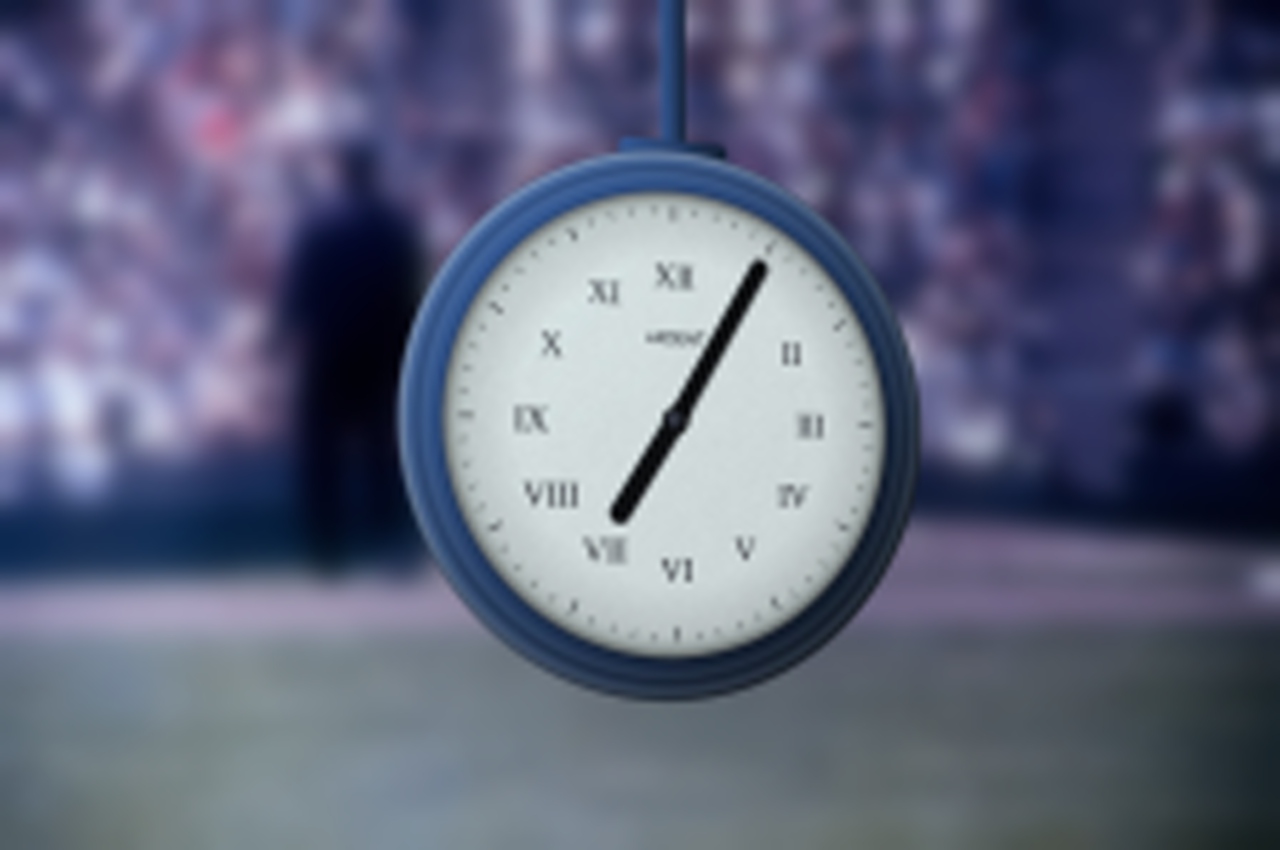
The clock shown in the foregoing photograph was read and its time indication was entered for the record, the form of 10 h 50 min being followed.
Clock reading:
7 h 05 min
